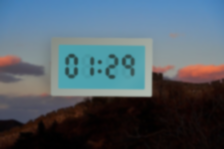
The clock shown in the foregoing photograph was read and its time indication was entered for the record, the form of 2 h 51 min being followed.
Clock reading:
1 h 29 min
